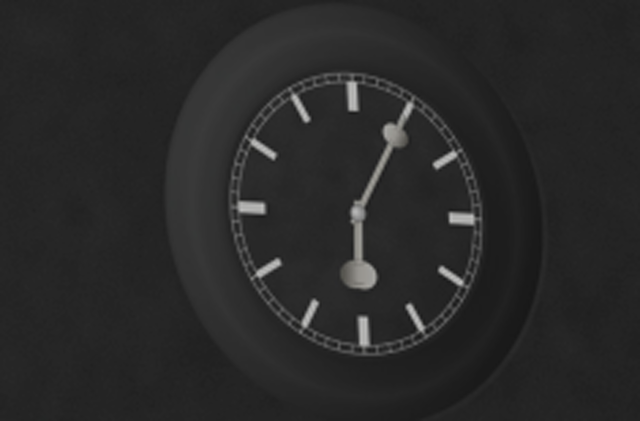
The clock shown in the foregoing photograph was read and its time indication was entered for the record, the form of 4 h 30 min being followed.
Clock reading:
6 h 05 min
